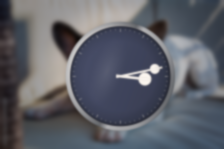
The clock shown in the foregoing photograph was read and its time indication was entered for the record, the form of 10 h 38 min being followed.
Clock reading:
3 h 13 min
